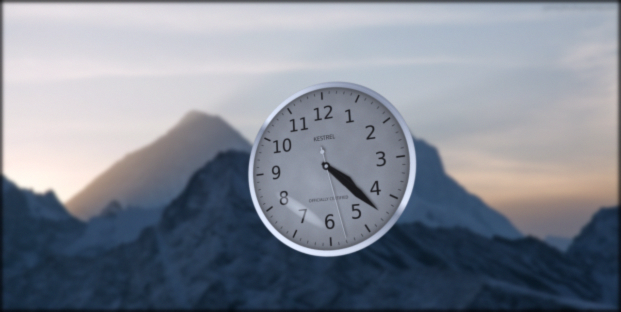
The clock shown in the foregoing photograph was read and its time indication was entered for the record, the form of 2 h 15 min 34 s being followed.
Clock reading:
4 h 22 min 28 s
